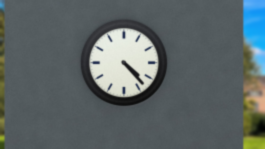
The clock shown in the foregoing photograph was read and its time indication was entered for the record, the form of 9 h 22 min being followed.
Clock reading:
4 h 23 min
